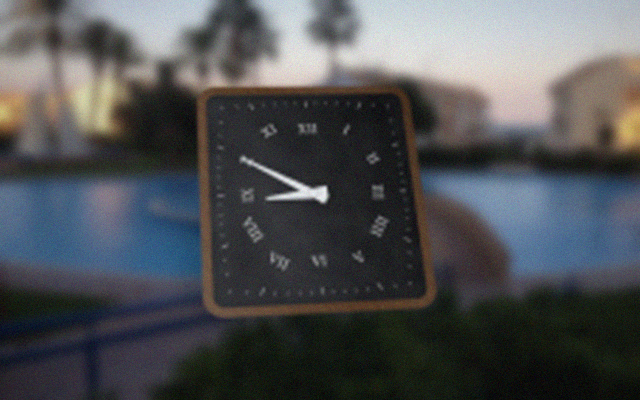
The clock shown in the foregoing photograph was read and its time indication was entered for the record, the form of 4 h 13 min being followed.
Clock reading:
8 h 50 min
